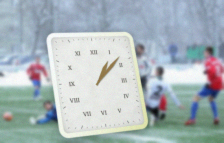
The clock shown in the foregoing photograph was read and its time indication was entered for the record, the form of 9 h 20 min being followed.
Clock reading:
1 h 08 min
